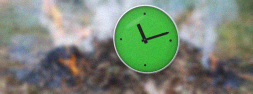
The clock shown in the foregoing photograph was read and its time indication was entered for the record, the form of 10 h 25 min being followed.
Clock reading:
11 h 12 min
